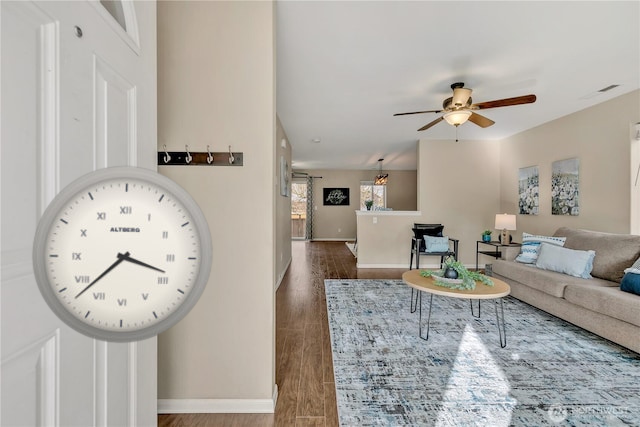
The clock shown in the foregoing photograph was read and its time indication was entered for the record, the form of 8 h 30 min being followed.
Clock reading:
3 h 38 min
